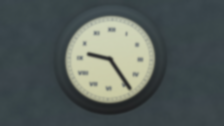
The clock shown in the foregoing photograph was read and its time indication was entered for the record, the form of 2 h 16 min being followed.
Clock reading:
9 h 24 min
